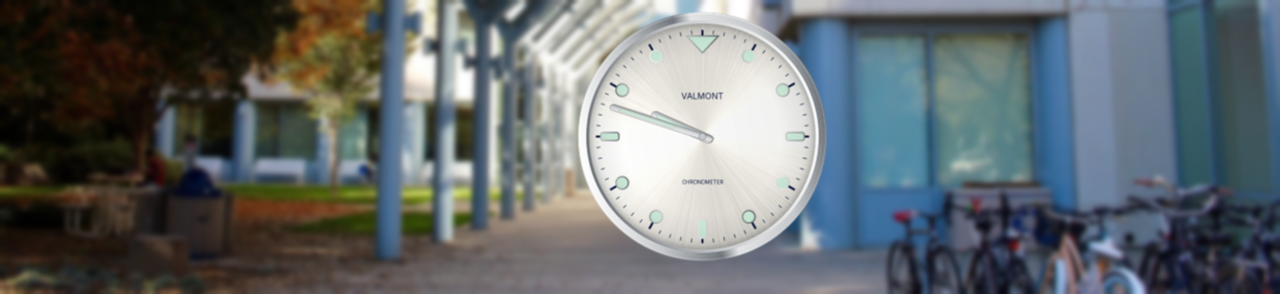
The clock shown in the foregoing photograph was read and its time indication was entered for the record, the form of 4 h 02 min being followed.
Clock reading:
9 h 48 min
